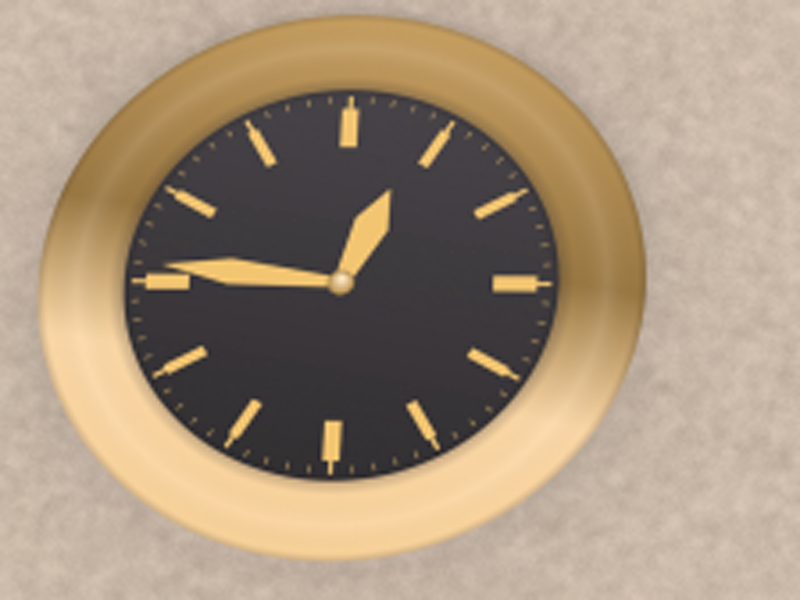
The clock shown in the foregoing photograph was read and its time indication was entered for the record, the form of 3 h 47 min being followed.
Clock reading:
12 h 46 min
